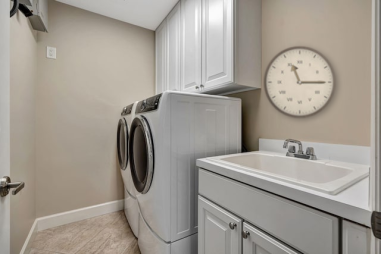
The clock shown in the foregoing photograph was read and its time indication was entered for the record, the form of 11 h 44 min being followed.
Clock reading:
11 h 15 min
